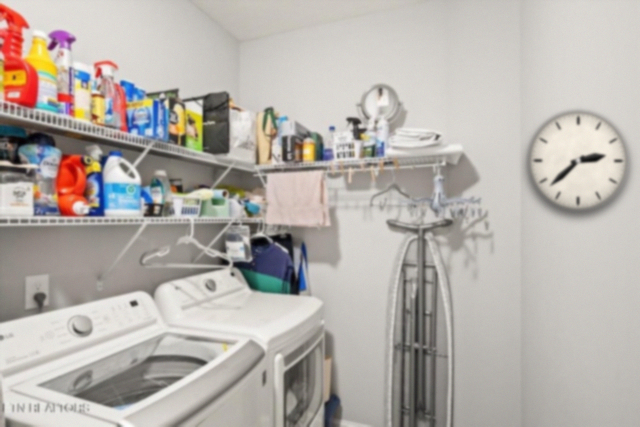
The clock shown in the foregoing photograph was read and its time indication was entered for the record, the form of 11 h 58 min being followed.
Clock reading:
2 h 38 min
